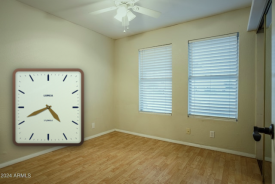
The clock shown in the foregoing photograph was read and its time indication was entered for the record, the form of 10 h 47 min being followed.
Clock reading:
4 h 41 min
